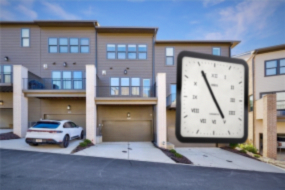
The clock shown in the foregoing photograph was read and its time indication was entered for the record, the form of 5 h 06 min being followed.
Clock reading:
4 h 55 min
